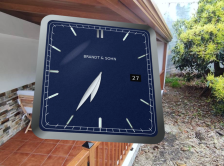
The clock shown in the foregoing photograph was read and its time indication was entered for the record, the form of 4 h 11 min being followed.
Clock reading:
6 h 35 min
